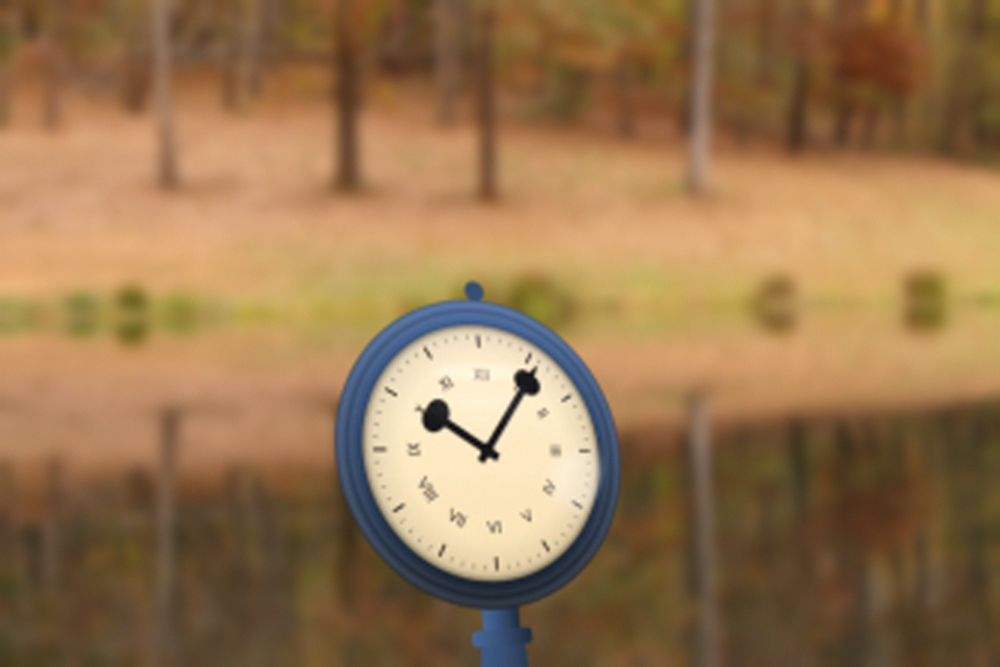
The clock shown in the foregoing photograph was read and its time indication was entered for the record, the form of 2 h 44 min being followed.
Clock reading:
10 h 06 min
